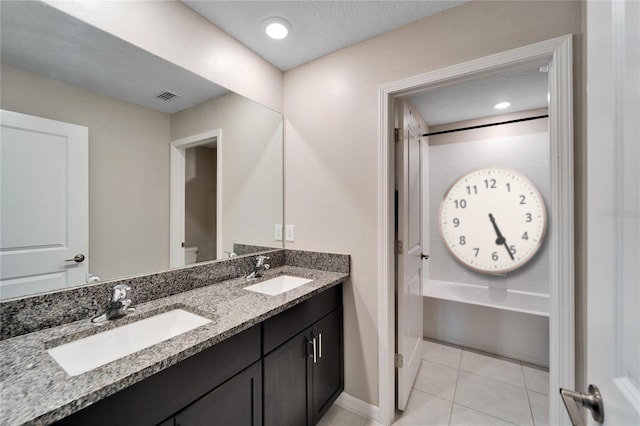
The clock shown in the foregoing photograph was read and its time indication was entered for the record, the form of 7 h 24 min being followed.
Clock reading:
5 h 26 min
